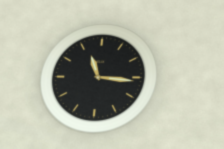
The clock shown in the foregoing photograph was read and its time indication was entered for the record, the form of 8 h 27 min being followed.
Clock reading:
11 h 16 min
